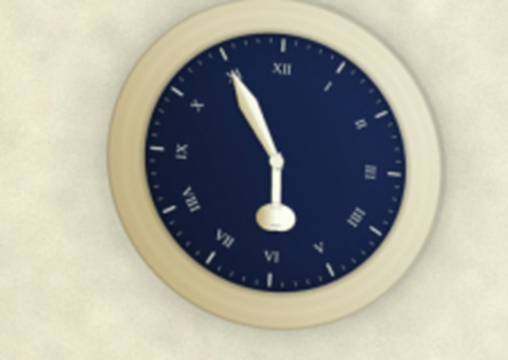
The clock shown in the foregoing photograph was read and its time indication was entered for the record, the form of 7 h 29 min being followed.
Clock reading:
5 h 55 min
